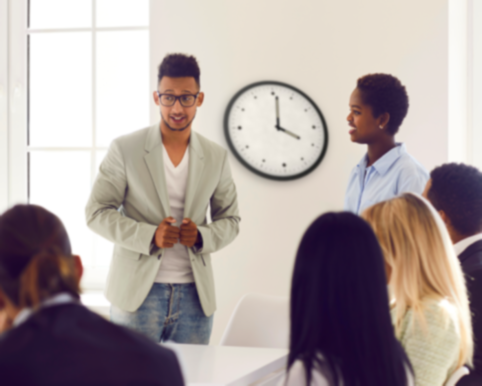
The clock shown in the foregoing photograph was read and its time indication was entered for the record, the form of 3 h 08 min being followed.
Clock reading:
4 h 01 min
